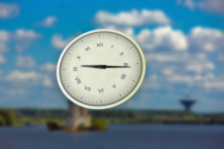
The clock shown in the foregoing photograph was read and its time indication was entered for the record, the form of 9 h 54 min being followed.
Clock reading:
9 h 16 min
